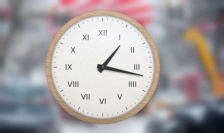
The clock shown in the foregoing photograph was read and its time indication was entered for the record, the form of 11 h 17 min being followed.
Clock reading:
1 h 17 min
